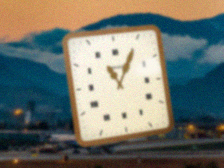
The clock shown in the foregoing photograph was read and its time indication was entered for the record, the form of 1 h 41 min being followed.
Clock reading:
11 h 05 min
